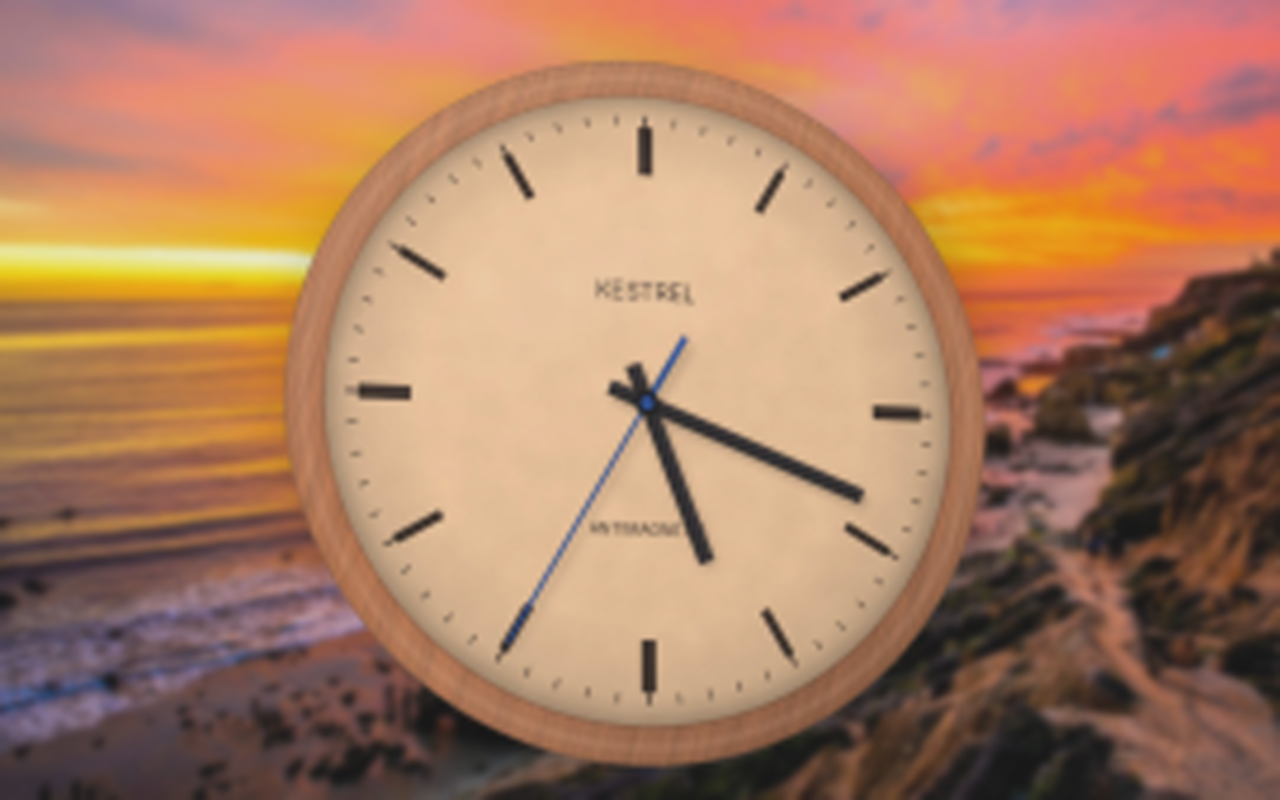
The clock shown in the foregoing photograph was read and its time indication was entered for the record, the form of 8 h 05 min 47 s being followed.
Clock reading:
5 h 18 min 35 s
